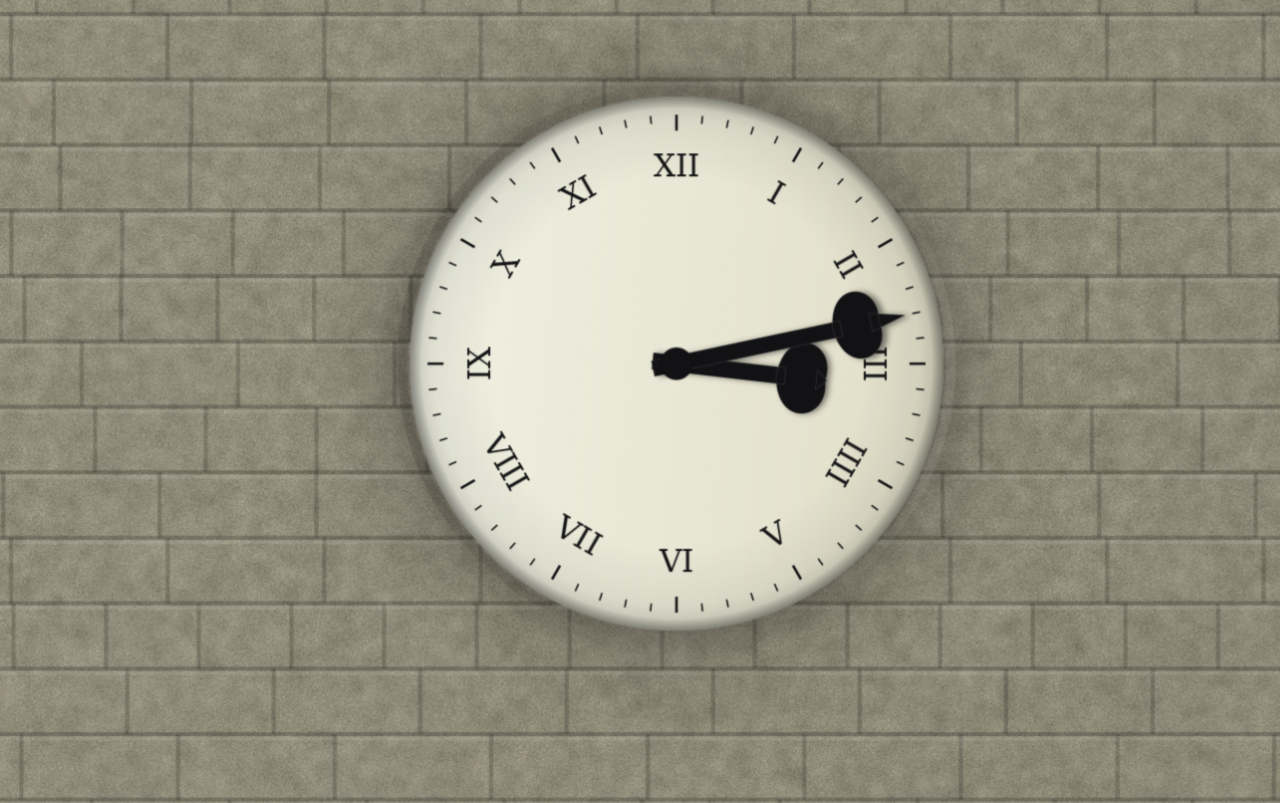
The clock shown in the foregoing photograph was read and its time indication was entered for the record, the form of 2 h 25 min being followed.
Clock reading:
3 h 13 min
